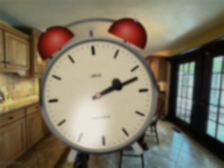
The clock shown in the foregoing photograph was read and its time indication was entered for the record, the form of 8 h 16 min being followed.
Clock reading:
2 h 12 min
